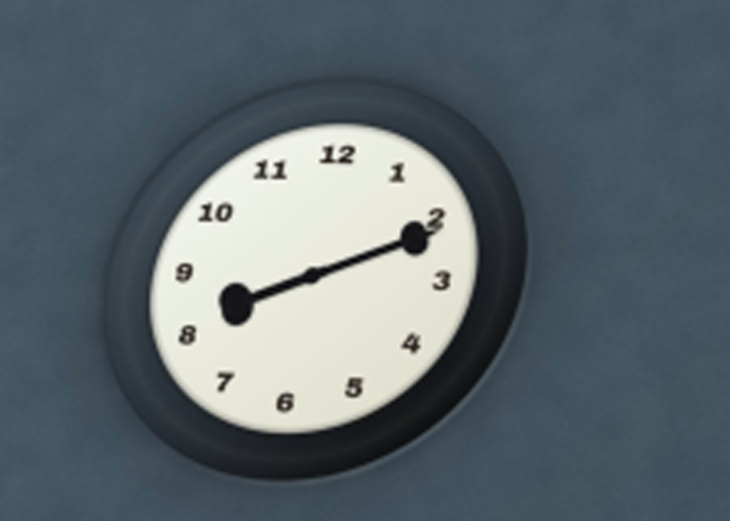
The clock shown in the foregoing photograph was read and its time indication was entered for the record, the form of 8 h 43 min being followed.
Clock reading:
8 h 11 min
